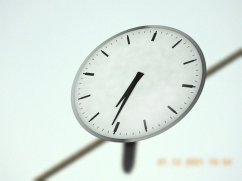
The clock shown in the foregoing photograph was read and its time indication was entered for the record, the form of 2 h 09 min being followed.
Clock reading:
6 h 31 min
